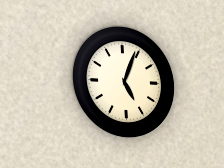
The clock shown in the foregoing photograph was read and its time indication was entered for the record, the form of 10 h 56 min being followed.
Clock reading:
5 h 04 min
